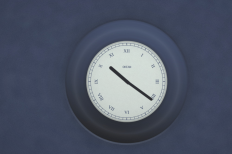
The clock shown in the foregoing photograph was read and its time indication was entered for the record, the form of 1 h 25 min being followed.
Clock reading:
10 h 21 min
